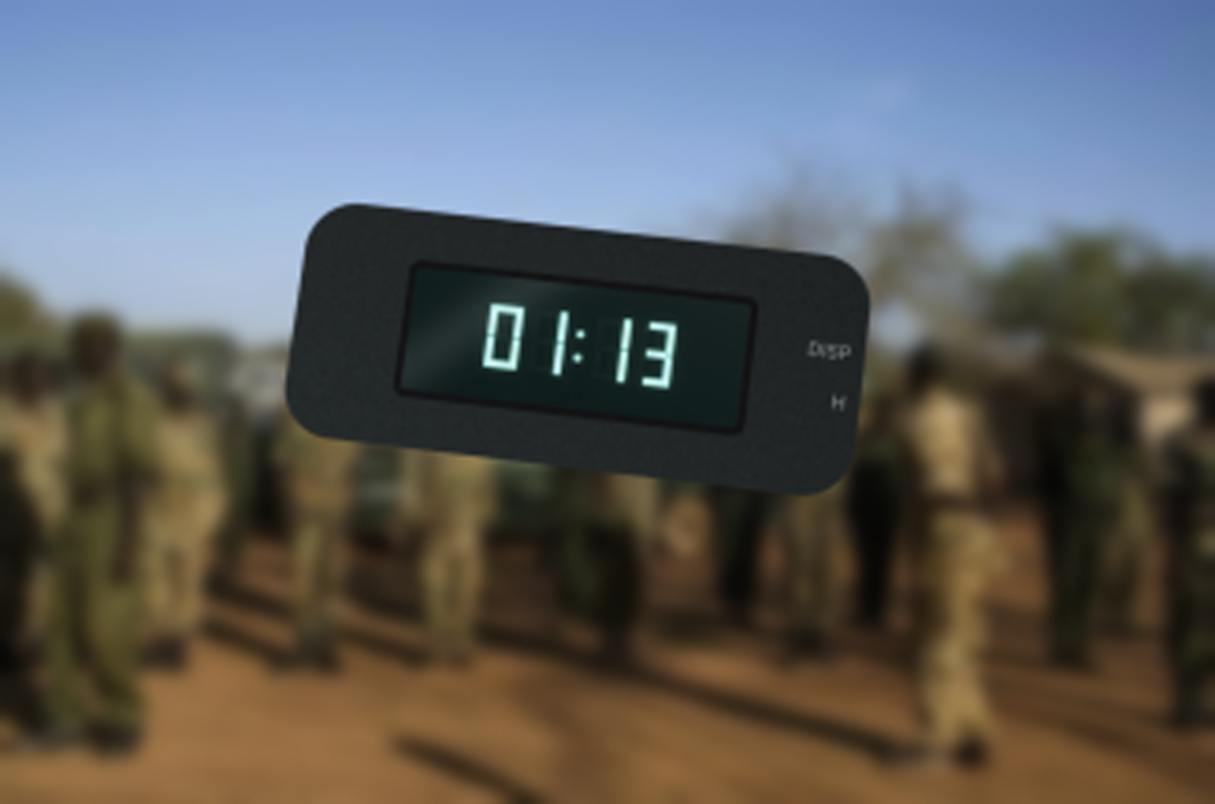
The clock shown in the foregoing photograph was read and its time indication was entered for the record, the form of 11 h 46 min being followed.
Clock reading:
1 h 13 min
